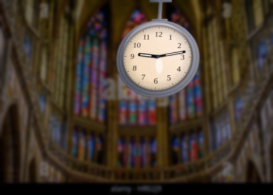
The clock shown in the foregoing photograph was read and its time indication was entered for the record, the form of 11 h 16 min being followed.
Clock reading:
9 h 13 min
